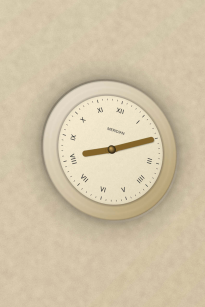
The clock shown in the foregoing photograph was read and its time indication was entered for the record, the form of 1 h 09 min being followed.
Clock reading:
8 h 10 min
